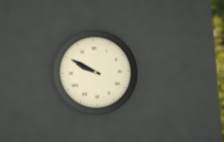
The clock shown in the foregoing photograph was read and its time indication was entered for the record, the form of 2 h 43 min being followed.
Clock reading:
9 h 50 min
